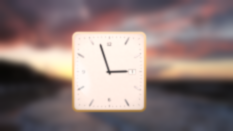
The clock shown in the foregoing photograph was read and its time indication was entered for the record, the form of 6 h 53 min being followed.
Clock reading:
2 h 57 min
